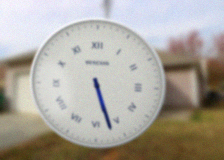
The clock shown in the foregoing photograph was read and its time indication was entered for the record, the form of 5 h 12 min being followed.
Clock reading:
5 h 27 min
